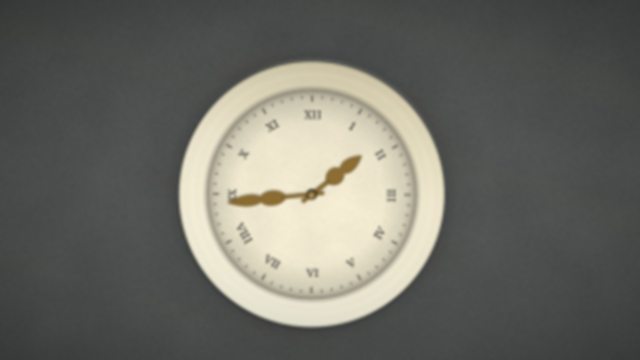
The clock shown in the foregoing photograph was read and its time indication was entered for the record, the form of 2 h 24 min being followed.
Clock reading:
1 h 44 min
